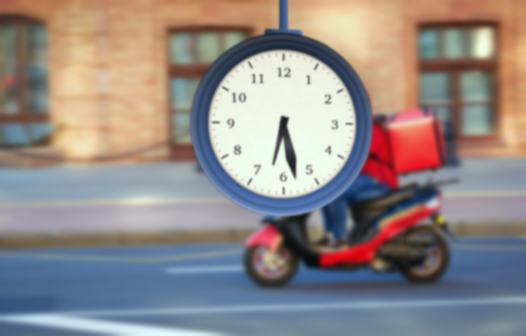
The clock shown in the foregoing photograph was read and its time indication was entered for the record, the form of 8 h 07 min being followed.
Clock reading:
6 h 28 min
